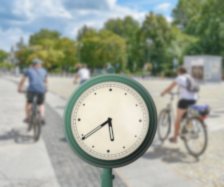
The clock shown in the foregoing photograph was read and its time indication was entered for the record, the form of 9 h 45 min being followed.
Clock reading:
5 h 39 min
